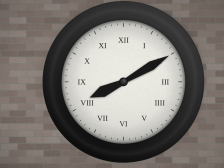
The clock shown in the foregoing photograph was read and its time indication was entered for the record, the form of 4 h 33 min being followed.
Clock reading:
8 h 10 min
